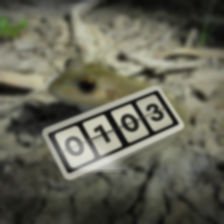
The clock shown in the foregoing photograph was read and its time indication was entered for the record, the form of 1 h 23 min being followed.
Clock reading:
1 h 03 min
